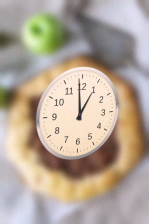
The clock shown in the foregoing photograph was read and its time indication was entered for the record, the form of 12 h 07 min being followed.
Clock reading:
12 h 59 min
